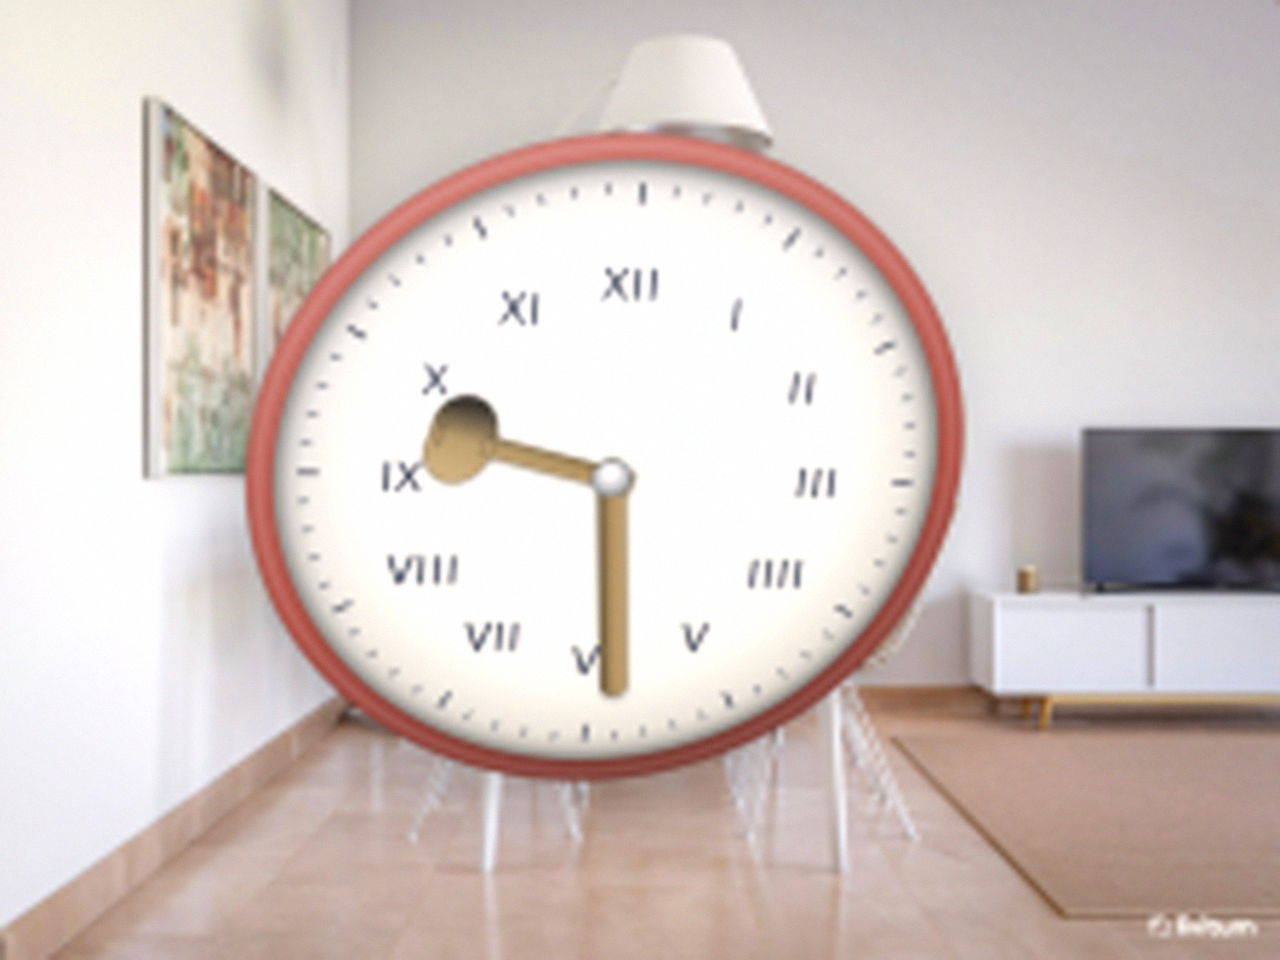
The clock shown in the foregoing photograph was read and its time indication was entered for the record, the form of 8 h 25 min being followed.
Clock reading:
9 h 29 min
